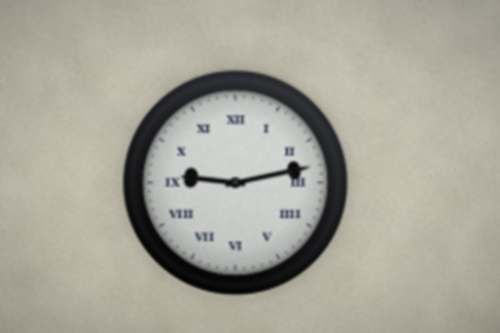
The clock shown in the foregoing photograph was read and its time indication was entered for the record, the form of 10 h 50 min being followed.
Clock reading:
9 h 13 min
